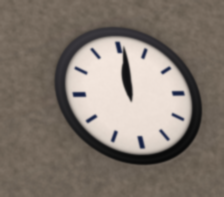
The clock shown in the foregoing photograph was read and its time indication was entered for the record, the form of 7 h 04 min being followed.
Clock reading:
12 h 01 min
